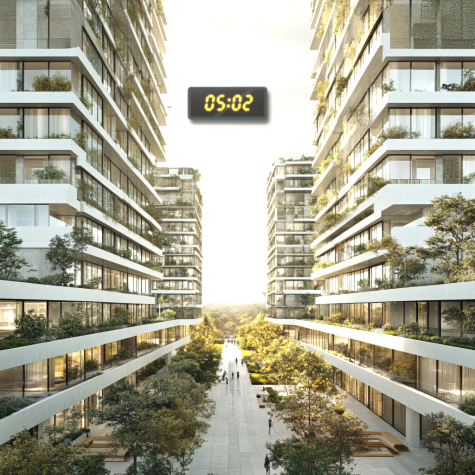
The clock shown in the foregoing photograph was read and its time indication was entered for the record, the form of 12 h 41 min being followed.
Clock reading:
5 h 02 min
